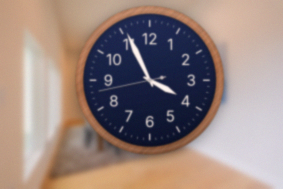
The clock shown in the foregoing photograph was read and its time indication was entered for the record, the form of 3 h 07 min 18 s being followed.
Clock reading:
3 h 55 min 43 s
